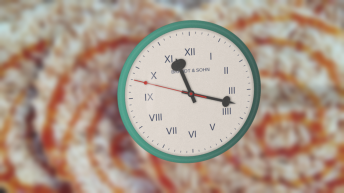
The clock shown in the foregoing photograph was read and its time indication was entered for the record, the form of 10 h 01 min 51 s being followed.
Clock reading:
11 h 17 min 48 s
